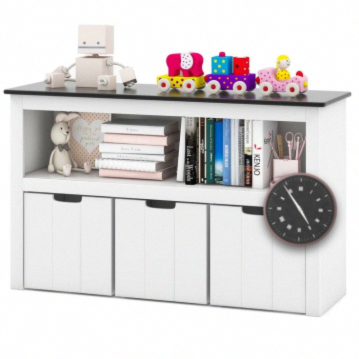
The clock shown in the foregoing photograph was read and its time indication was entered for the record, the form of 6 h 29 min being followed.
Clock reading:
4 h 54 min
